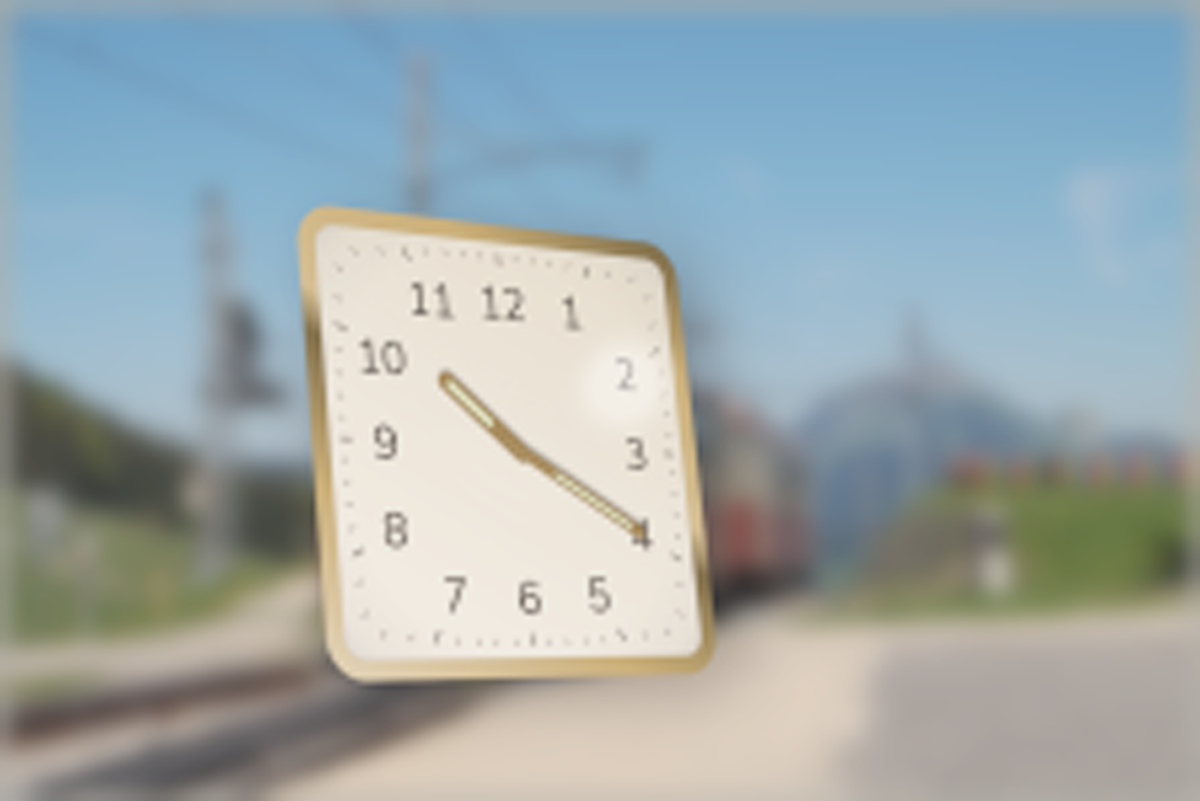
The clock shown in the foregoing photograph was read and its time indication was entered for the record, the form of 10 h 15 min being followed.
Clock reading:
10 h 20 min
